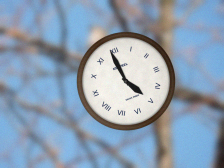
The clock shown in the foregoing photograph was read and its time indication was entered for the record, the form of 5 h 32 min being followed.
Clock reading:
4 h 59 min
